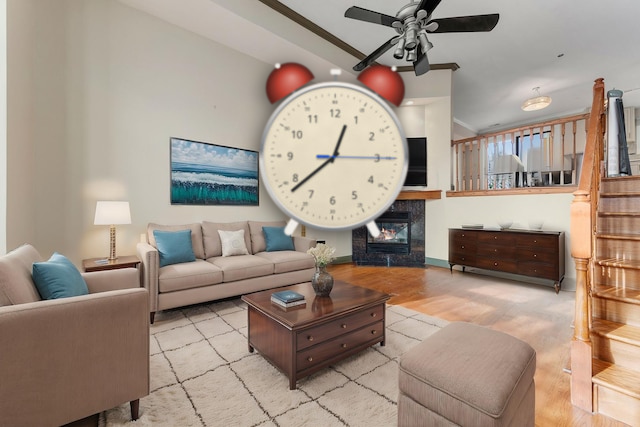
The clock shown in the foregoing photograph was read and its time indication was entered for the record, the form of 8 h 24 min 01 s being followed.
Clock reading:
12 h 38 min 15 s
